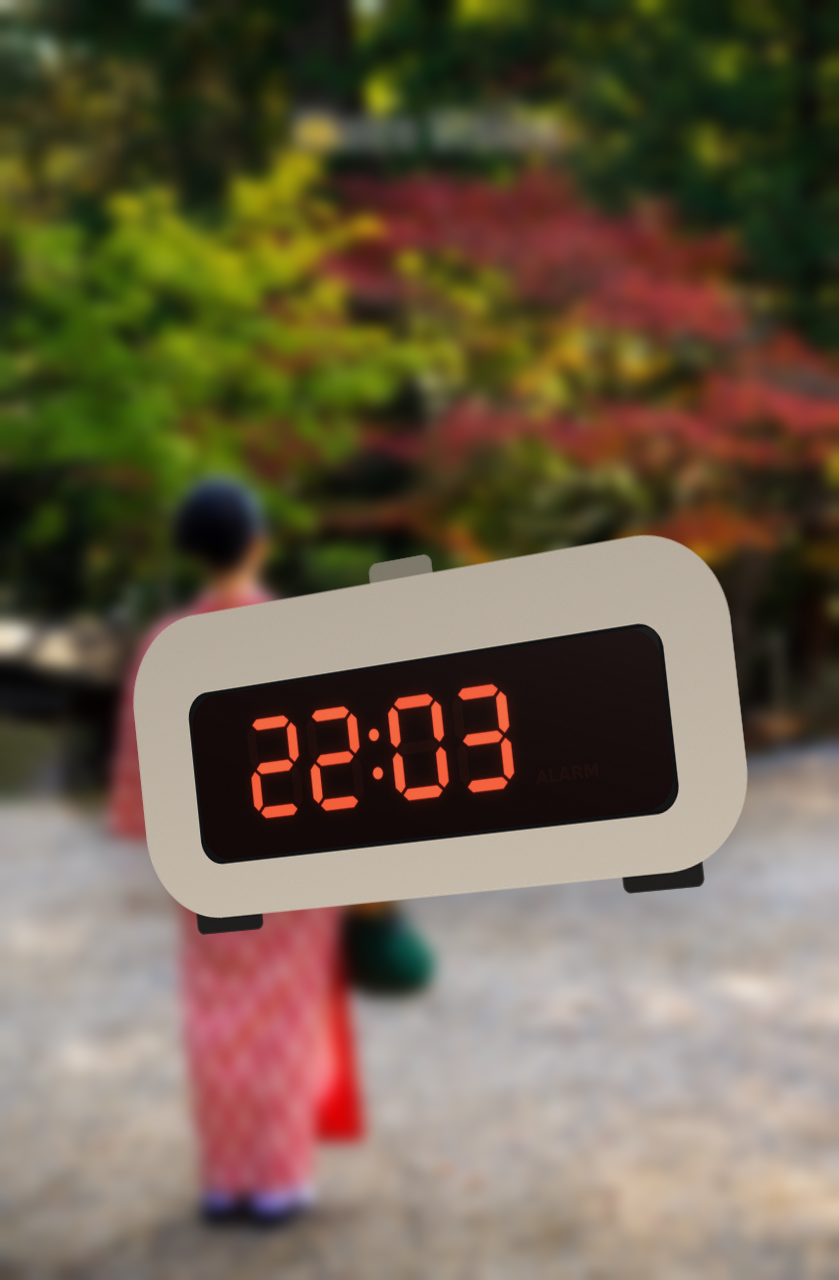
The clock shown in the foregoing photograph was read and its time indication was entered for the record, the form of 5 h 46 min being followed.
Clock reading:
22 h 03 min
